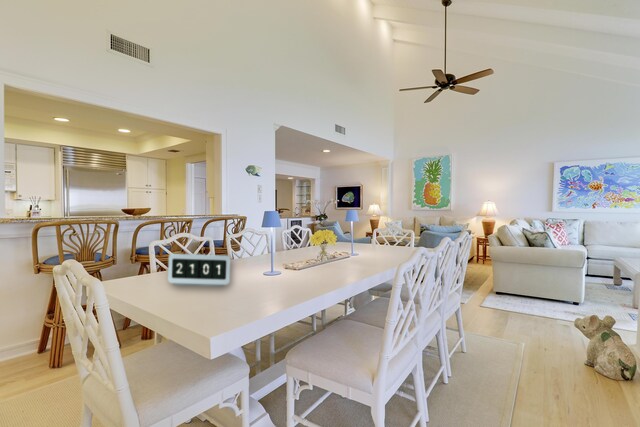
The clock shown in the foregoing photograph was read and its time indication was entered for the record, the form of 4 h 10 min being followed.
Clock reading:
21 h 01 min
